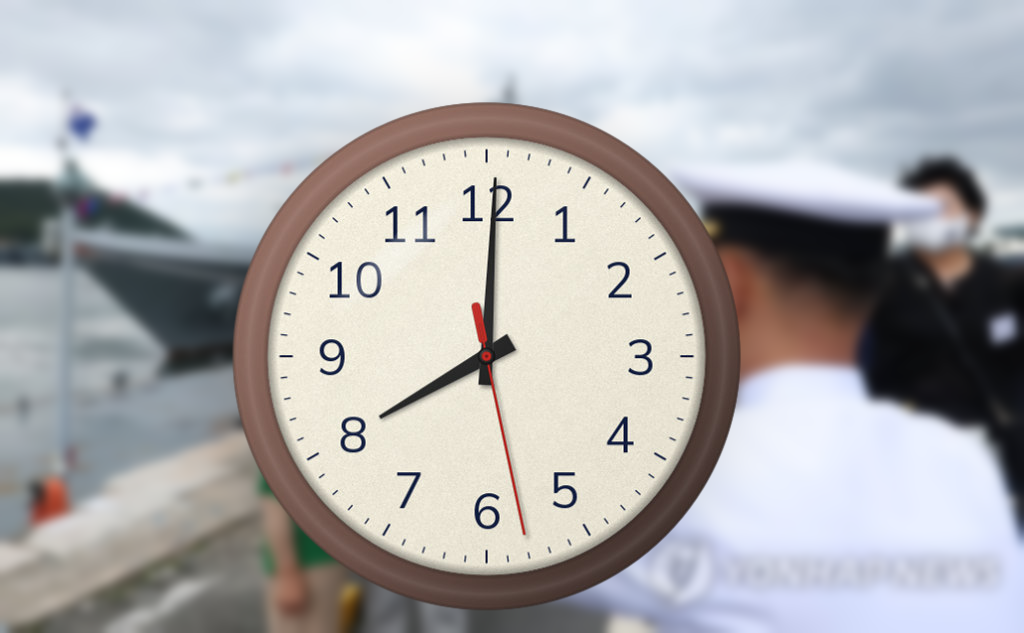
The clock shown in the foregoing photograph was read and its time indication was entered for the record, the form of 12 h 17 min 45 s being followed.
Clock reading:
8 h 00 min 28 s
